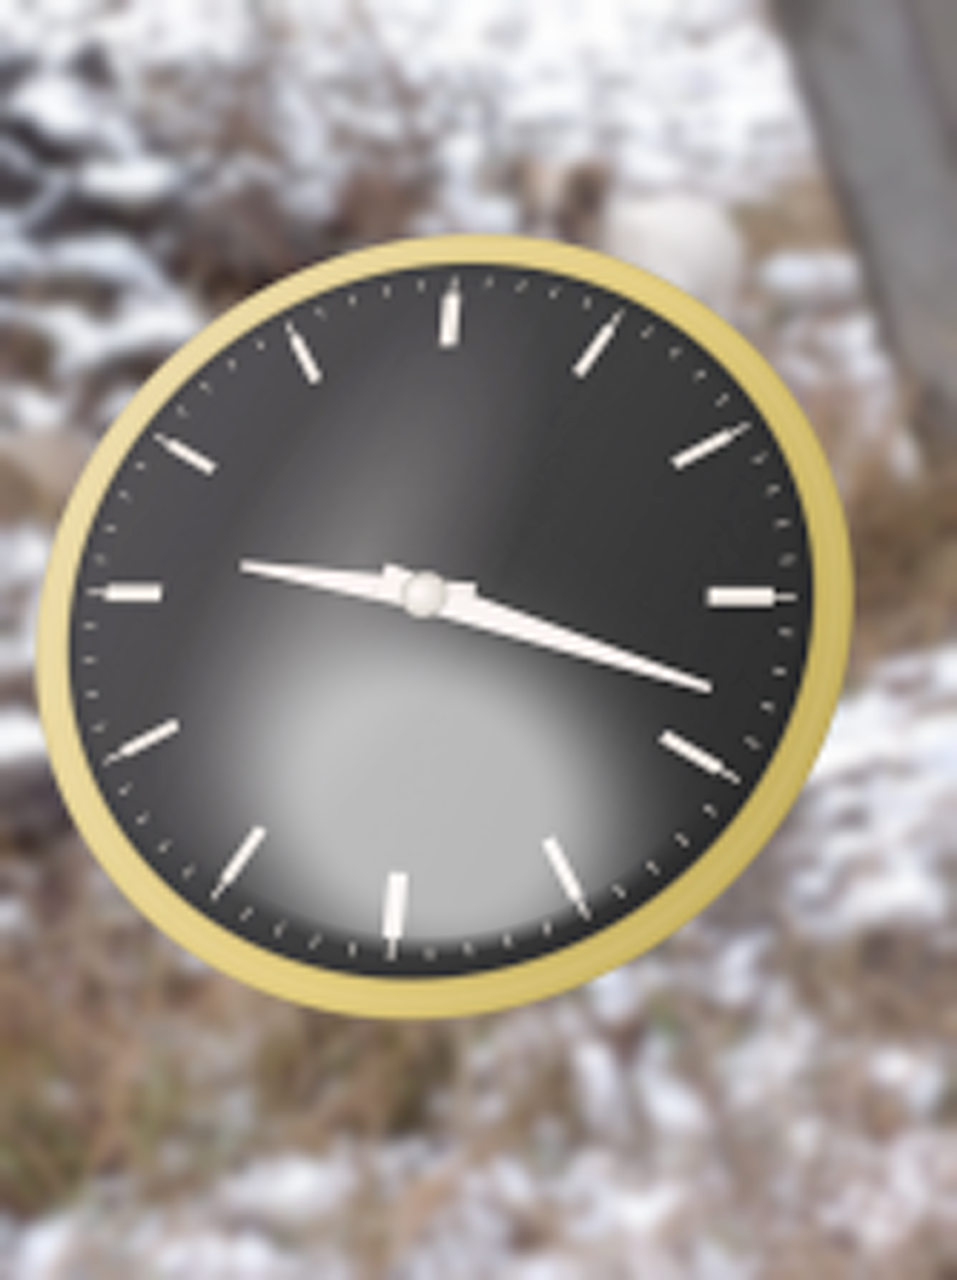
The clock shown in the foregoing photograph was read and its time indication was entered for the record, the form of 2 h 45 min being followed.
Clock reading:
9 h 18 min
